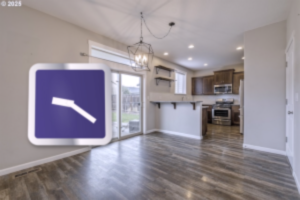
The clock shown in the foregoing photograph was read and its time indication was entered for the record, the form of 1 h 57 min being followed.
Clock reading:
9 h 21 min
